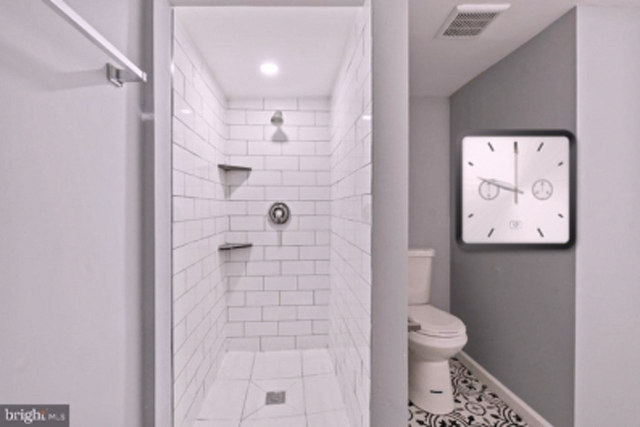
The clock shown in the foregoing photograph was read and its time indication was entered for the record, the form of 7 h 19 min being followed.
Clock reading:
9 h 48 min
